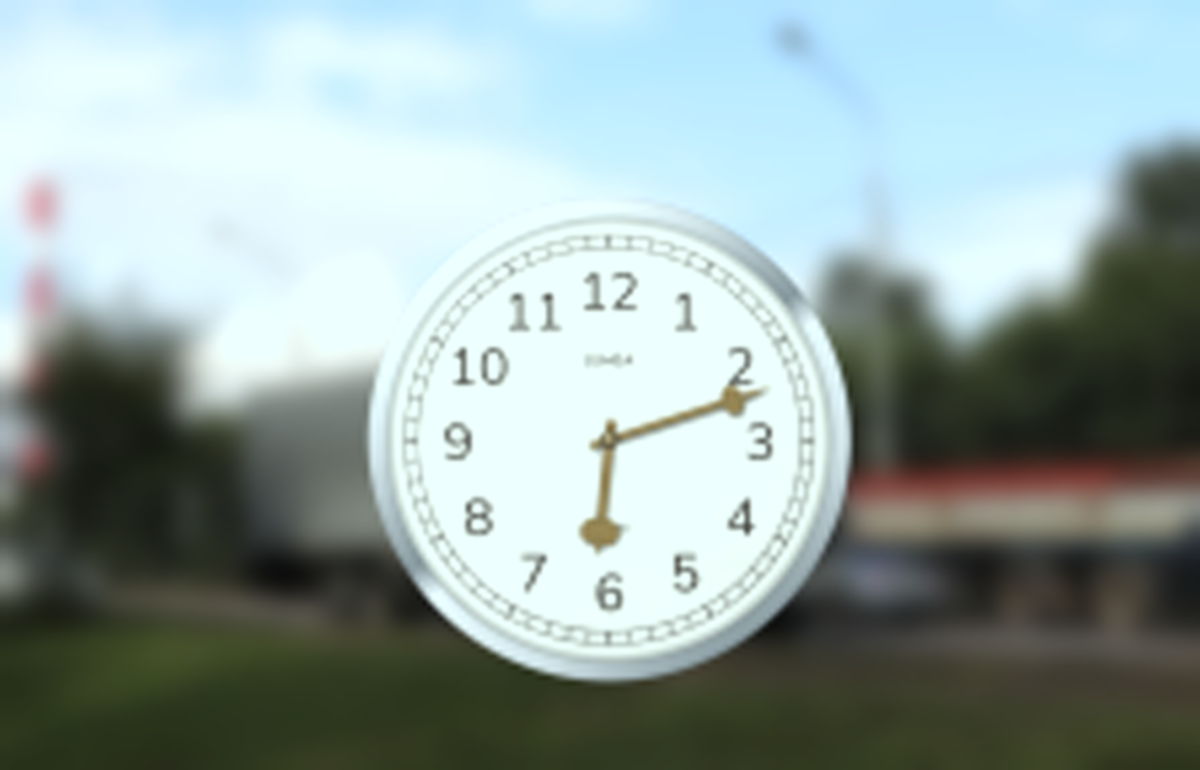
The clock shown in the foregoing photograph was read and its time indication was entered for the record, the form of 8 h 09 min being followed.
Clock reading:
6 h 12 min
